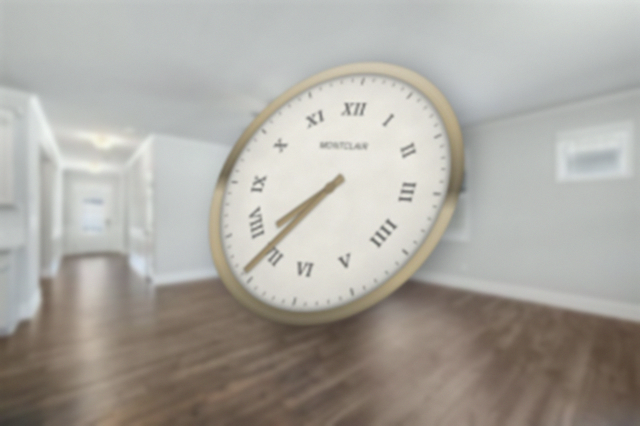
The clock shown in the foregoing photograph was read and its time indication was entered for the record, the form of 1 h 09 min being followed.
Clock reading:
7 h 36 min
